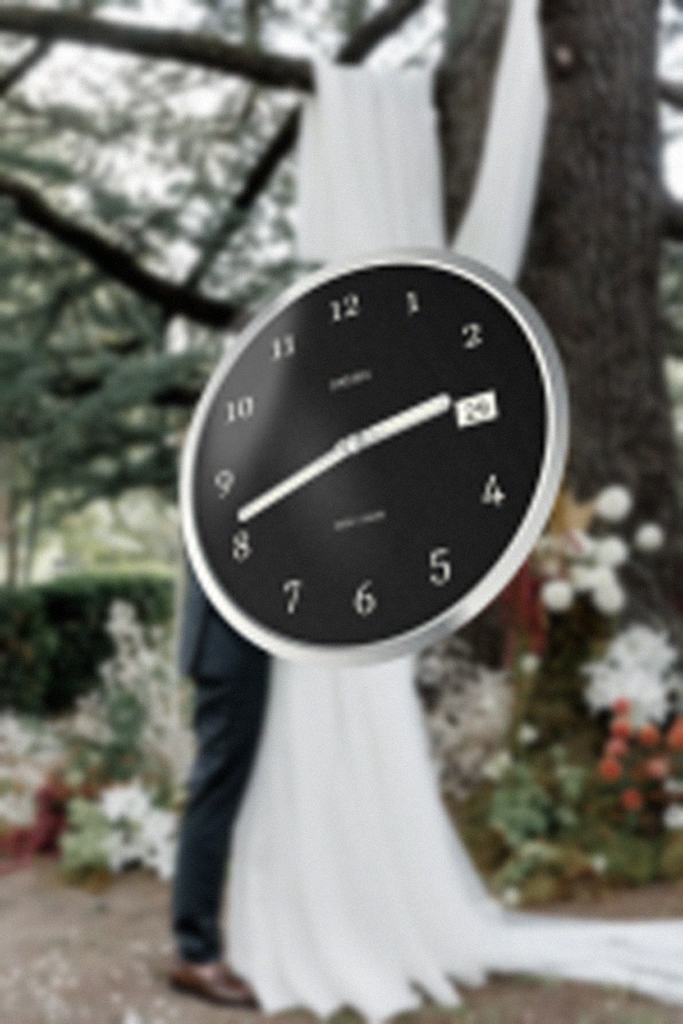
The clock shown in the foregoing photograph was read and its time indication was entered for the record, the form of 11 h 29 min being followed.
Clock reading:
2 h 42 min
